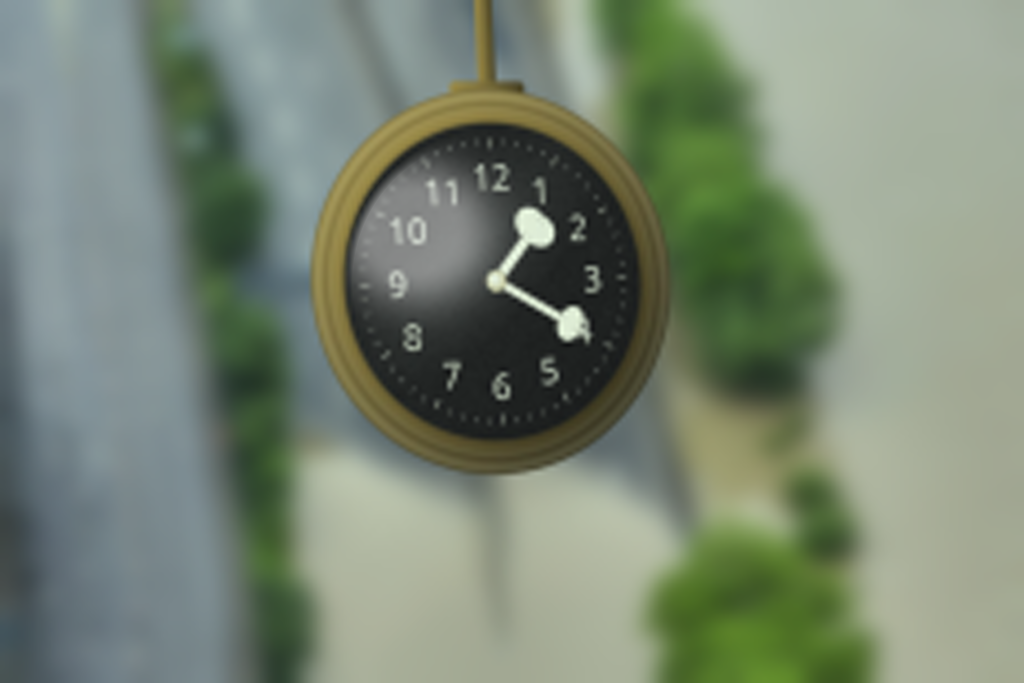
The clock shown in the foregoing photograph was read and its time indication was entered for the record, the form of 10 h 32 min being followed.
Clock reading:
1 h 20 min
